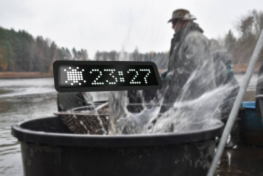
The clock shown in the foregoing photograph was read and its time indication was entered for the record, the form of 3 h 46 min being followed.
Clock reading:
23 h 27 min
